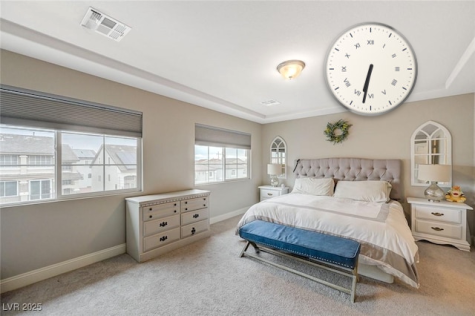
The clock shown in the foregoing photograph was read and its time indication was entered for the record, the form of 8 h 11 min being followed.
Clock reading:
6 h 32 min
